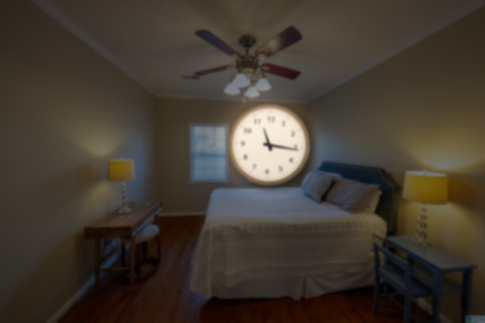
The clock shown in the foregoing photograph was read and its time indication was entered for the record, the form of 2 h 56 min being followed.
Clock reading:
11 h 16 min
